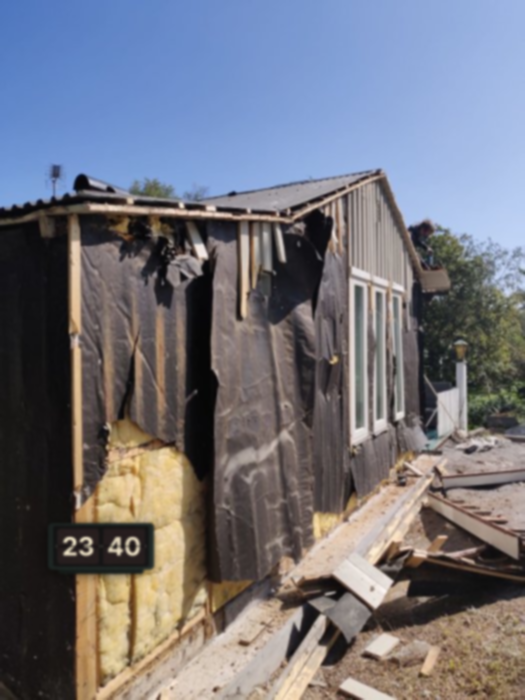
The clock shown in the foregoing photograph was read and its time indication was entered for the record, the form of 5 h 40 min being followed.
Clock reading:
23 h 40 min
